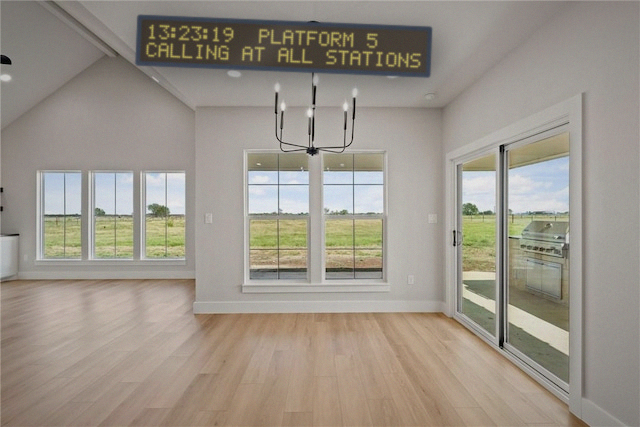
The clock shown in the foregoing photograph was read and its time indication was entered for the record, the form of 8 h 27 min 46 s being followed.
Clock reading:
13 h 23 min 19 s
